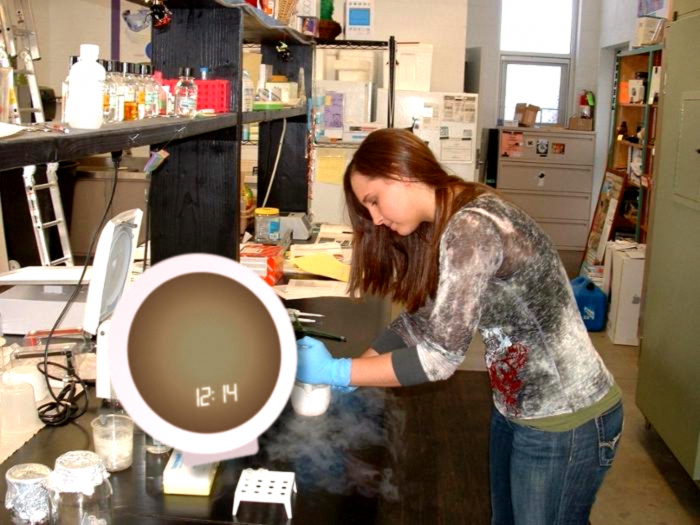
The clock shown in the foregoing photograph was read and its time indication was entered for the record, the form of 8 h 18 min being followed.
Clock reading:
12 h 14 min
